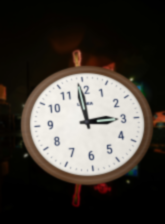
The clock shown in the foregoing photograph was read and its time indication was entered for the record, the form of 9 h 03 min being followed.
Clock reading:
2 h 59 min
